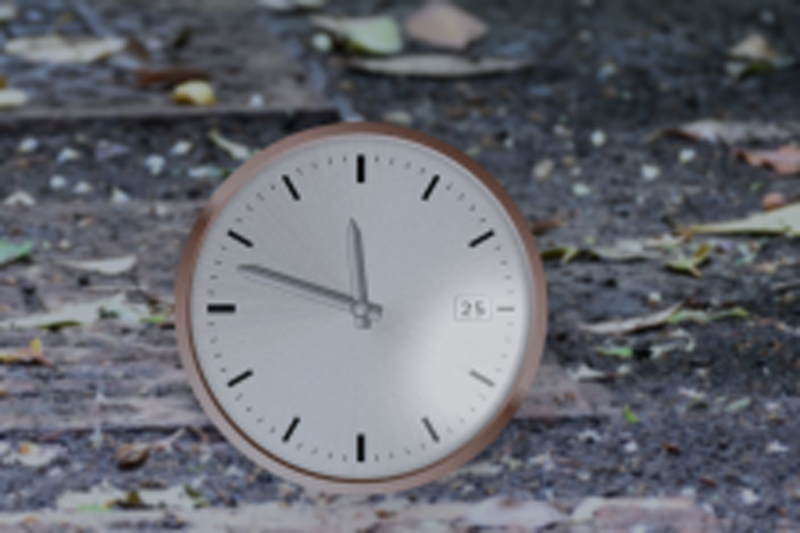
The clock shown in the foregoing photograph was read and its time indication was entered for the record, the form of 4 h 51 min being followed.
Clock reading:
11 h 48 min
